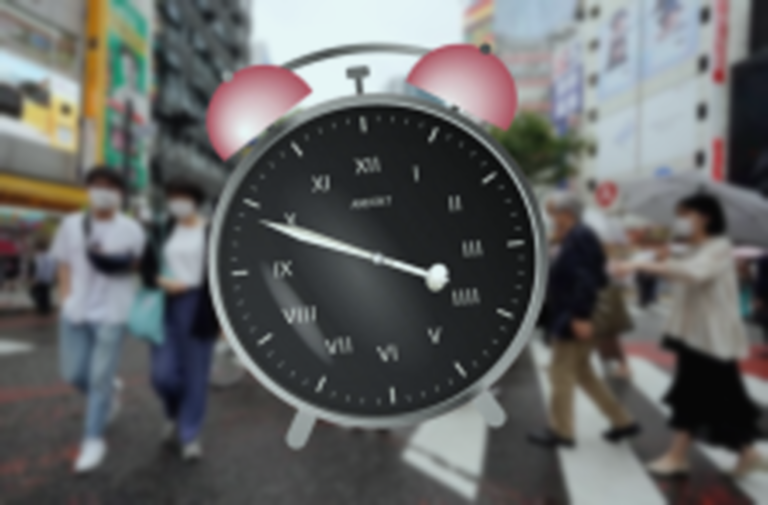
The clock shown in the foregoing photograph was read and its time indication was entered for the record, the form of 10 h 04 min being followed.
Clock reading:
3 h 49 min
